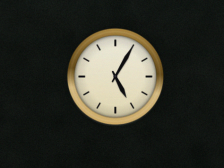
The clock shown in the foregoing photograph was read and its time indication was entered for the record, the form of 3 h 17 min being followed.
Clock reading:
5 h 05 min
